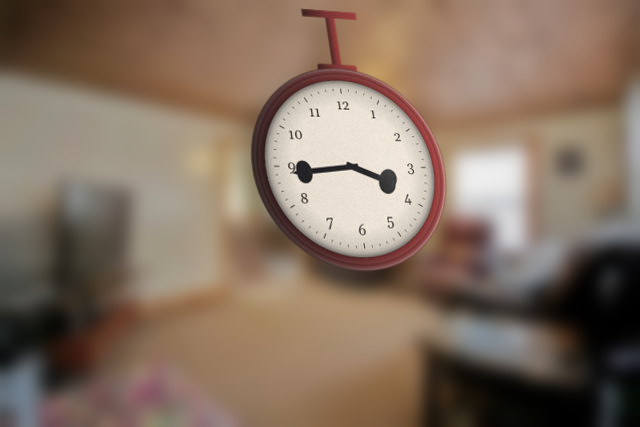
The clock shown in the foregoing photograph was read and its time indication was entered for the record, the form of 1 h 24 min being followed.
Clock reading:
3 h 44 min
